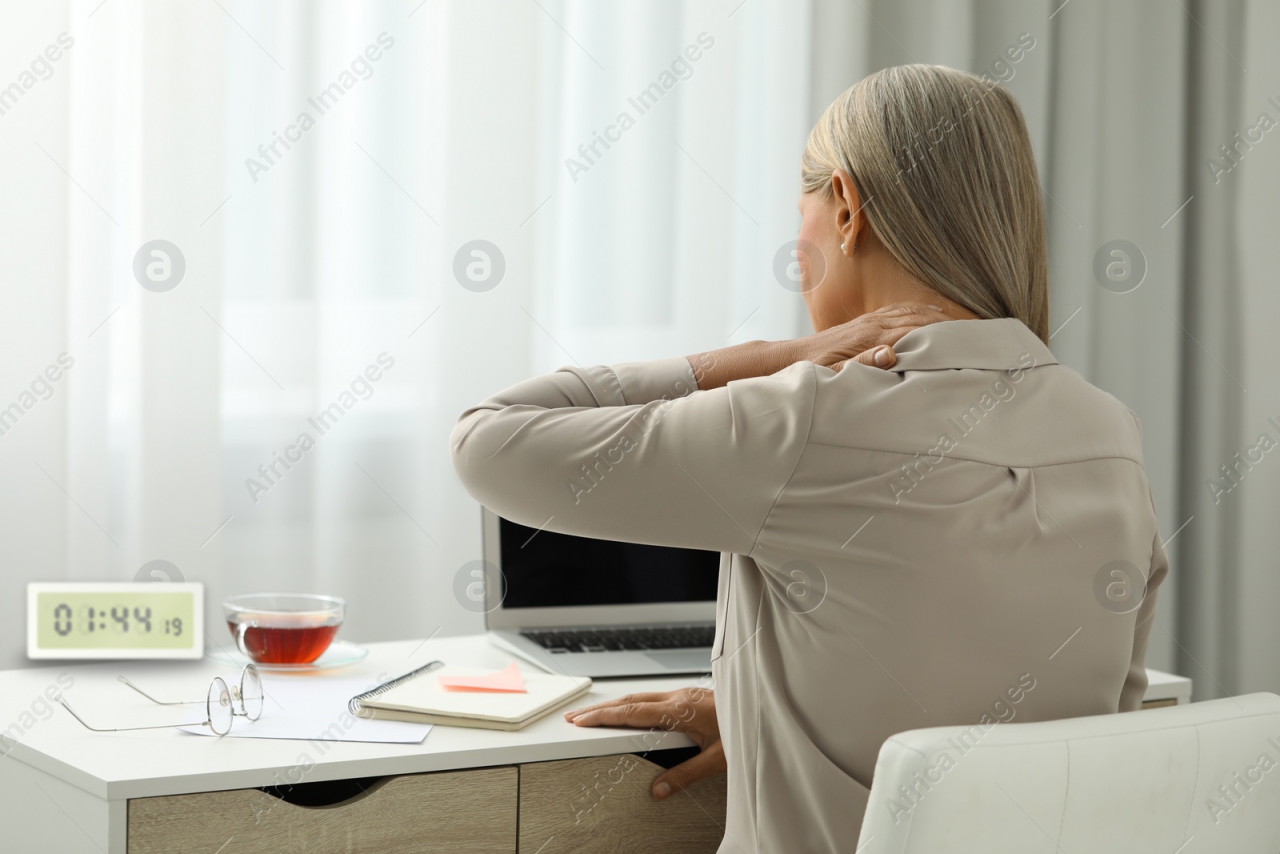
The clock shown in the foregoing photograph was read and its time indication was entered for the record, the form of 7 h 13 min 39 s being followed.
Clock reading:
1 h 44 min 19 s
